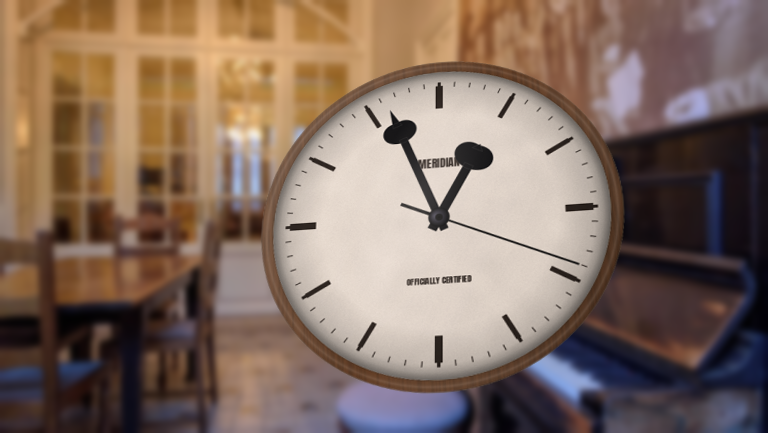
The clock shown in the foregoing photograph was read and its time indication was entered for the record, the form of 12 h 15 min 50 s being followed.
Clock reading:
12 h 56 min 19 s
